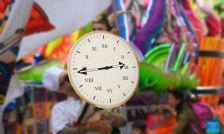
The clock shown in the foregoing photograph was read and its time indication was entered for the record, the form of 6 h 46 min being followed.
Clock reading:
2 h 44 min
